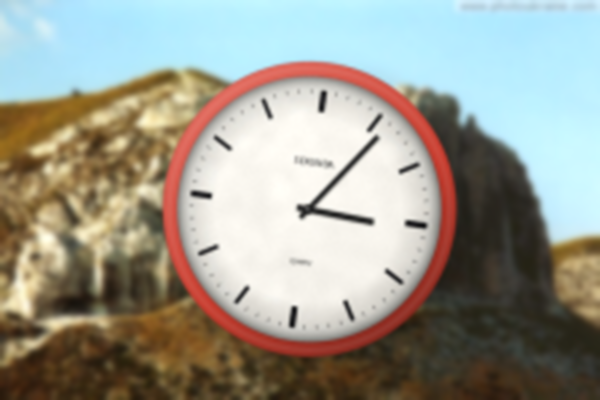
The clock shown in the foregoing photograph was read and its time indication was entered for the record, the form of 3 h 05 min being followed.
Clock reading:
3 h 06 min
